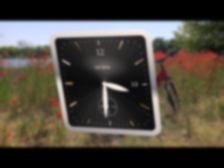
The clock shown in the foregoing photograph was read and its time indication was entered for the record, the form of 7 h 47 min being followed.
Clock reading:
3 h 31 min
